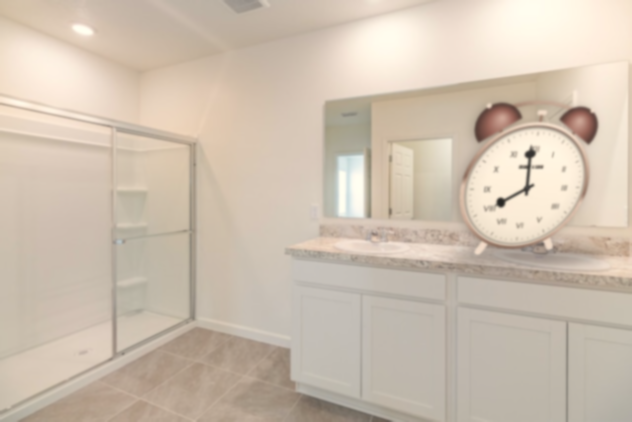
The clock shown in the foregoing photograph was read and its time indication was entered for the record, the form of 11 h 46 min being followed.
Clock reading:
7 h 59 min
